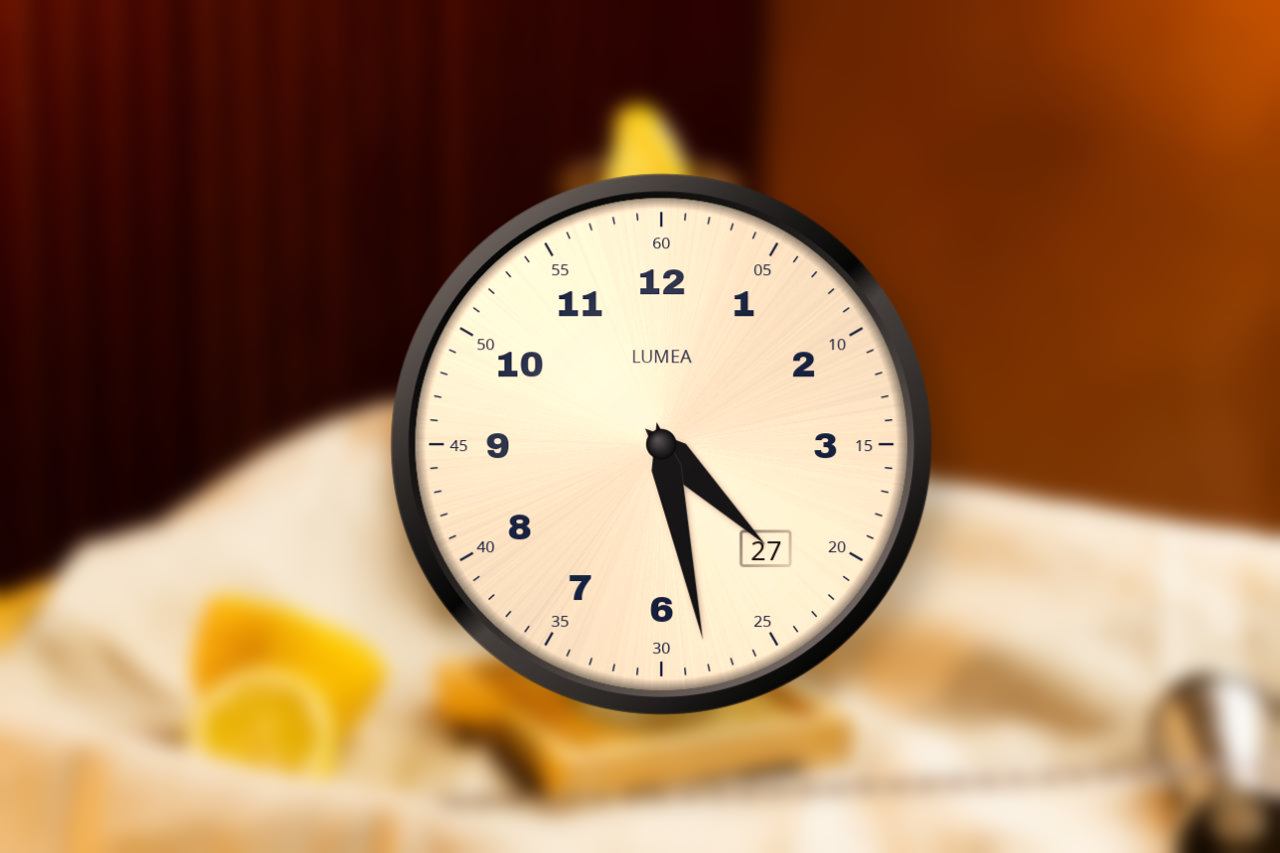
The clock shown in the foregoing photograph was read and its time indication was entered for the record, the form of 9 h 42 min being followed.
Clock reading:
4 h 28 min
